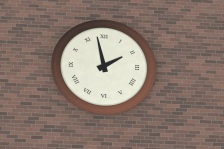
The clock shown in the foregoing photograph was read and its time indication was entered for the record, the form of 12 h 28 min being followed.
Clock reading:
1 h 58 min
